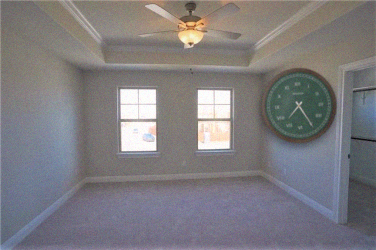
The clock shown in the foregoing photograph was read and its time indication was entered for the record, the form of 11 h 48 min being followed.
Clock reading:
7 h 25 min
